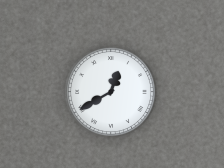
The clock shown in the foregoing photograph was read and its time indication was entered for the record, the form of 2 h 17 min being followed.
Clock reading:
12 h 40 min
